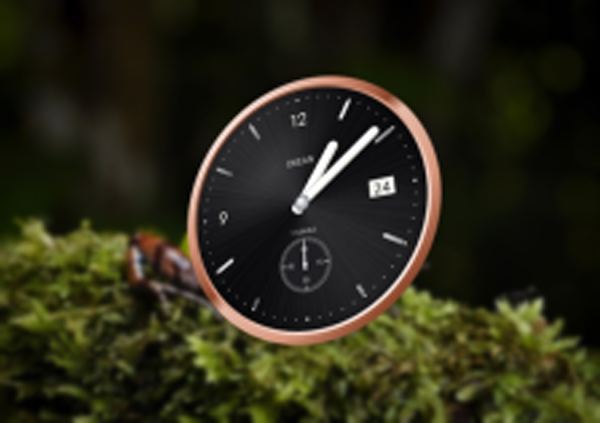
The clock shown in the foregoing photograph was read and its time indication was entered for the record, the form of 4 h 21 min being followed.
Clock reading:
1 h 09 min
